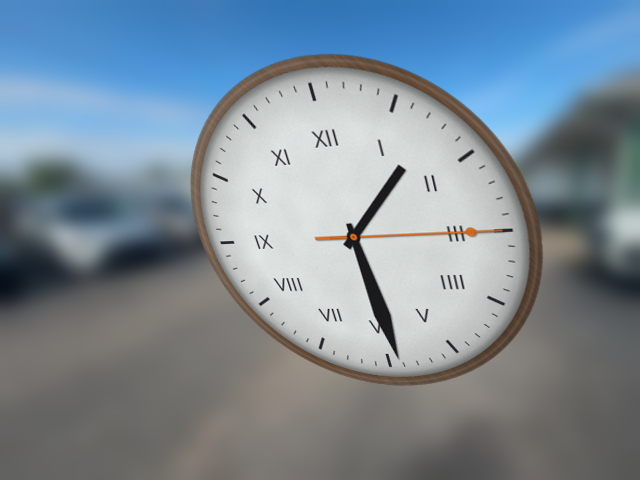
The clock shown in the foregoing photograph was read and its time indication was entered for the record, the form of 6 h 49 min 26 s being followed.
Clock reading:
1 h 29 min 15 s
